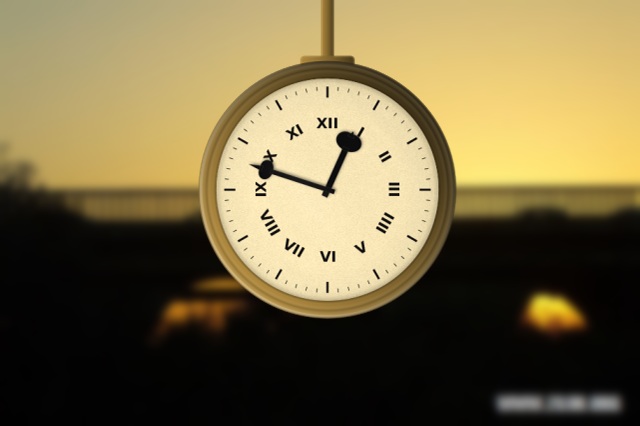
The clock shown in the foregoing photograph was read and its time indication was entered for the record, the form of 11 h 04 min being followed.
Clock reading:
12 h 48 min
